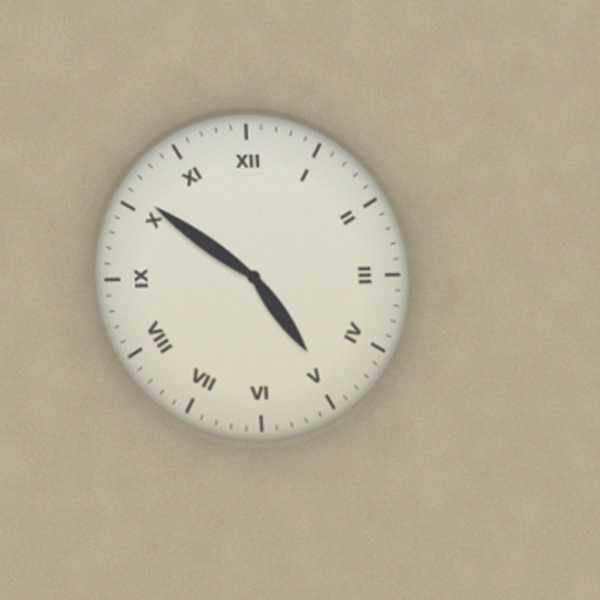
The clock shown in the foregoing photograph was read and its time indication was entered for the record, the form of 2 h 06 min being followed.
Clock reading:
4 h 51 min
